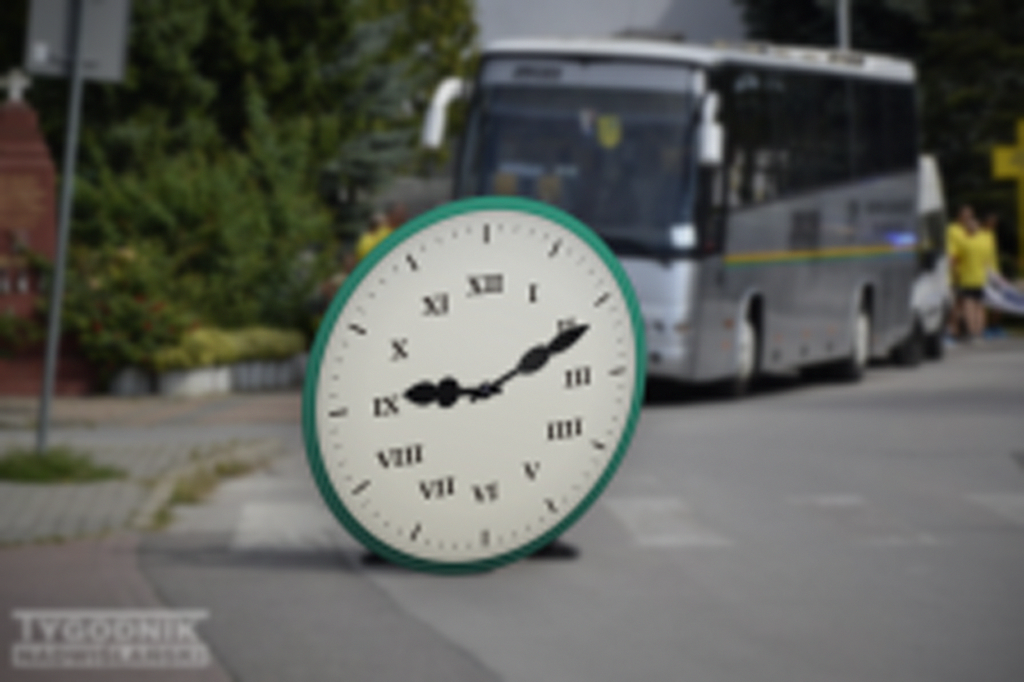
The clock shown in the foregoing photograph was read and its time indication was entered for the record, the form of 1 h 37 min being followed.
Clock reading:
9 h 11 min
